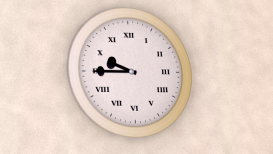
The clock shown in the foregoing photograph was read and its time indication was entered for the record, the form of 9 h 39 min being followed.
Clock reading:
9 h 45 min
